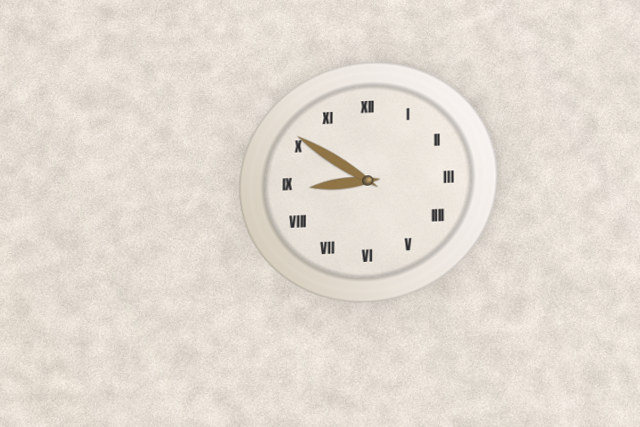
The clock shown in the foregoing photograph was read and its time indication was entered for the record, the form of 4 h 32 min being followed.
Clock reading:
8 h 51 min
